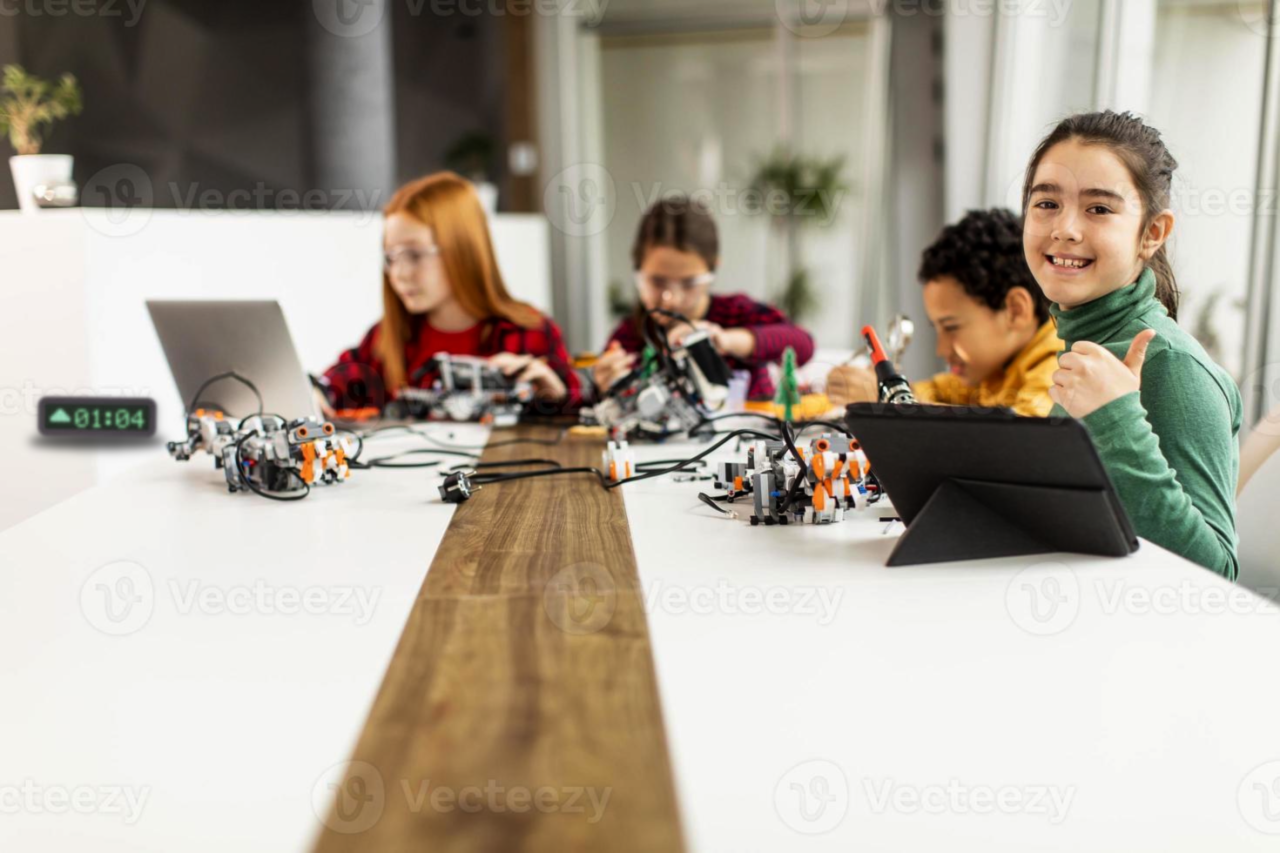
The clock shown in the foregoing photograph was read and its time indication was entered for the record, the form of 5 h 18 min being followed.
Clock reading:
1 h 04 min
